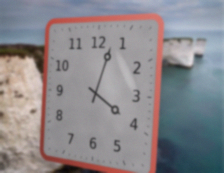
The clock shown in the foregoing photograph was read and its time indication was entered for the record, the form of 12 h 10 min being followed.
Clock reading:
4 h 03 min
